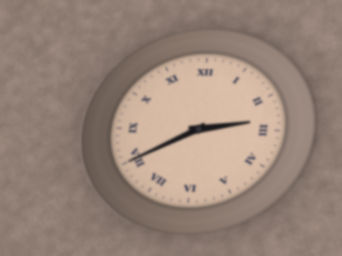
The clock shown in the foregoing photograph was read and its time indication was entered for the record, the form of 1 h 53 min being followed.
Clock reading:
2 h 40 min
